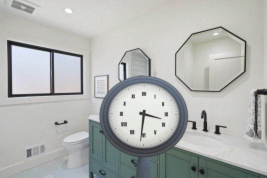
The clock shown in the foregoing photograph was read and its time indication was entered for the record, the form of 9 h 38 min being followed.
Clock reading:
3 h 31 min
